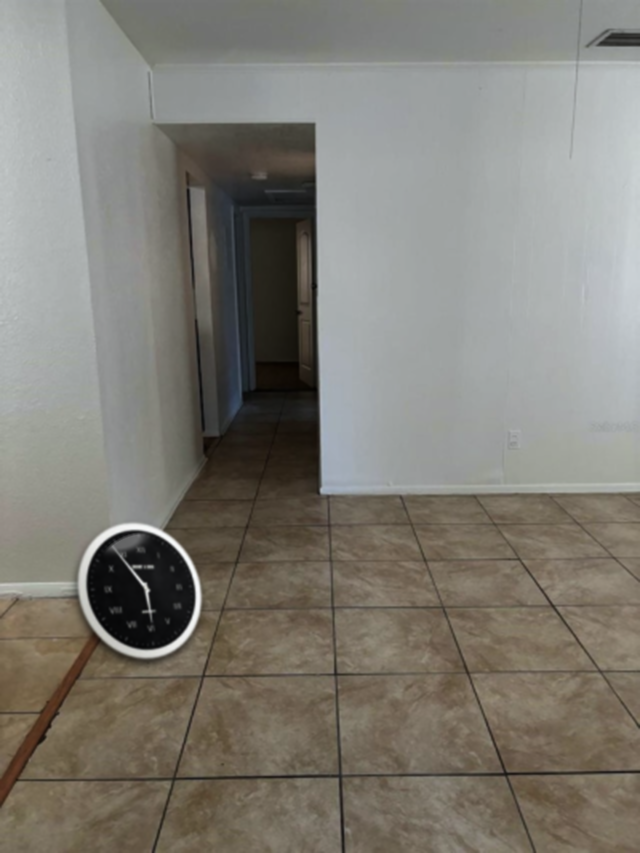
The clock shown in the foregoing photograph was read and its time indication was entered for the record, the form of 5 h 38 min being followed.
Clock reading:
5 h 54 min
